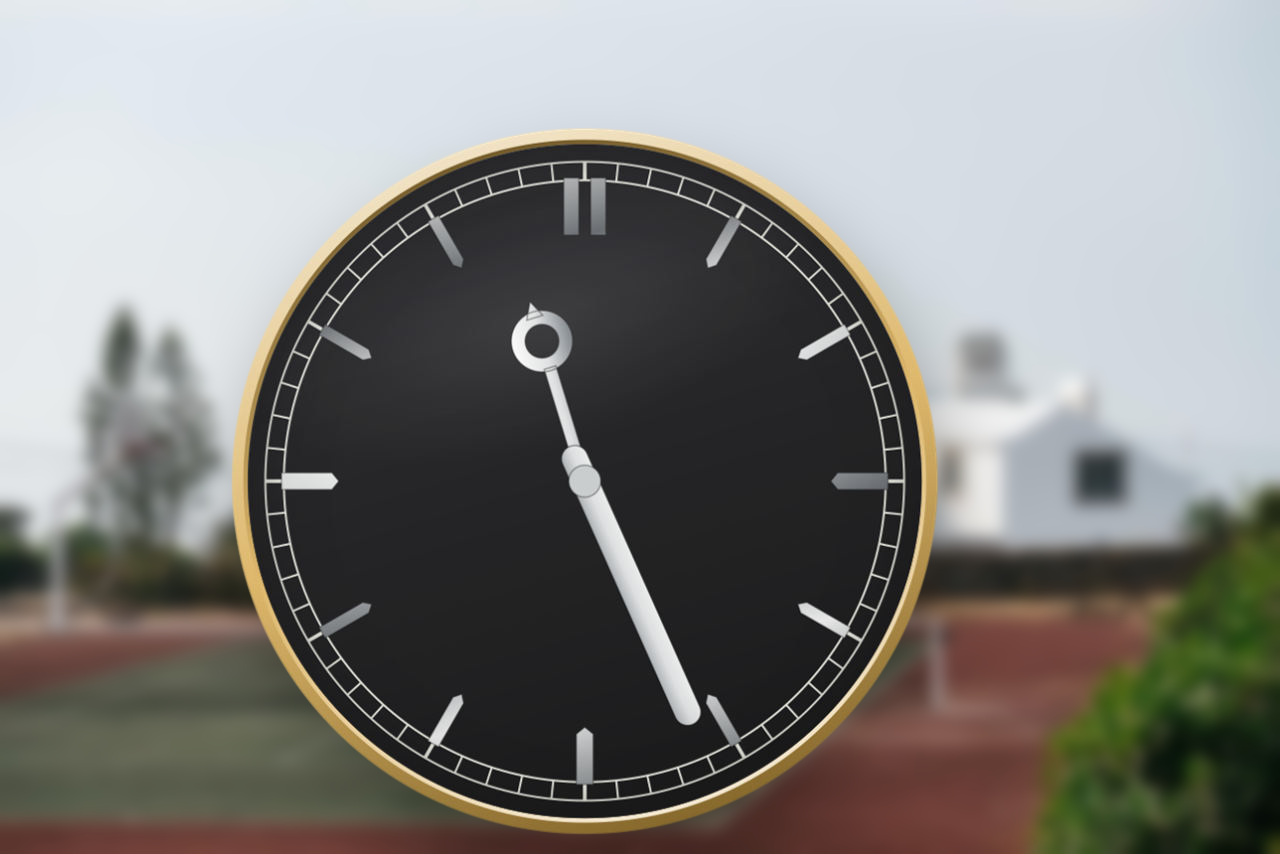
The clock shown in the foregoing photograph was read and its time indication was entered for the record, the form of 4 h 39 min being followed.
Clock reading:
11 h 26 min
